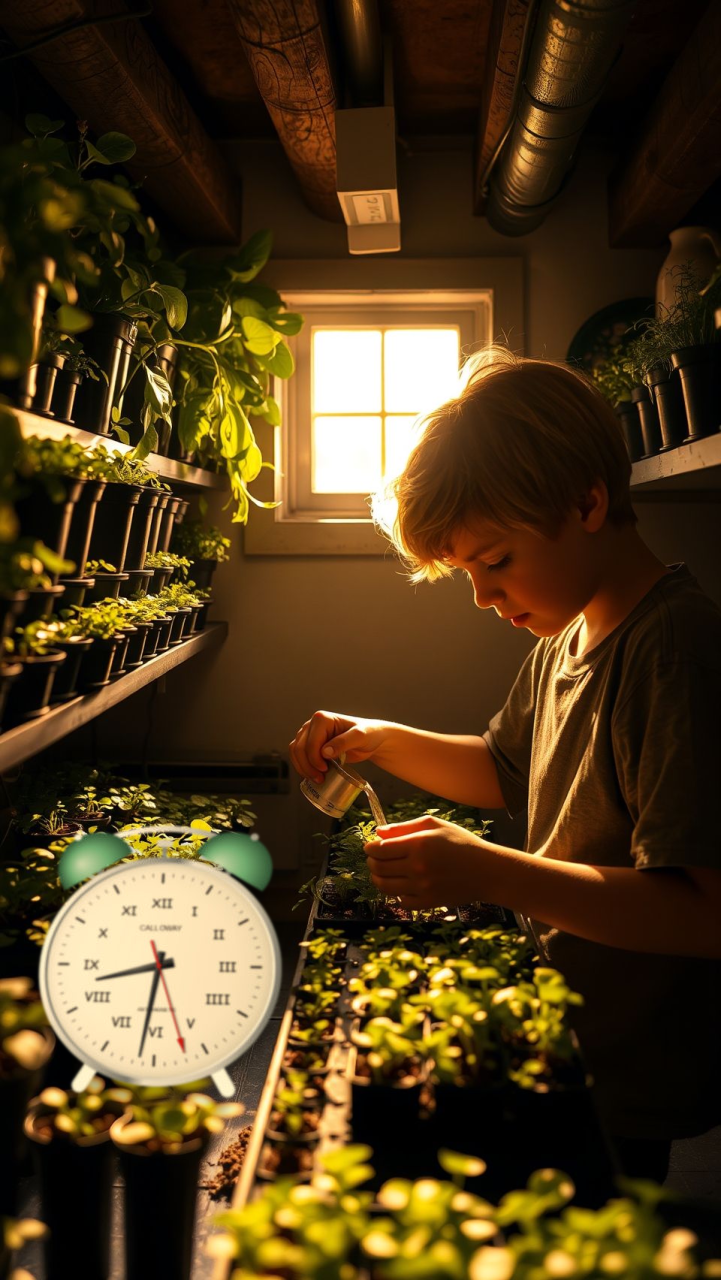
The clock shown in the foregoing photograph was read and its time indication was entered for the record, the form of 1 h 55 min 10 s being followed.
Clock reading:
8 h 31 min 27 s
